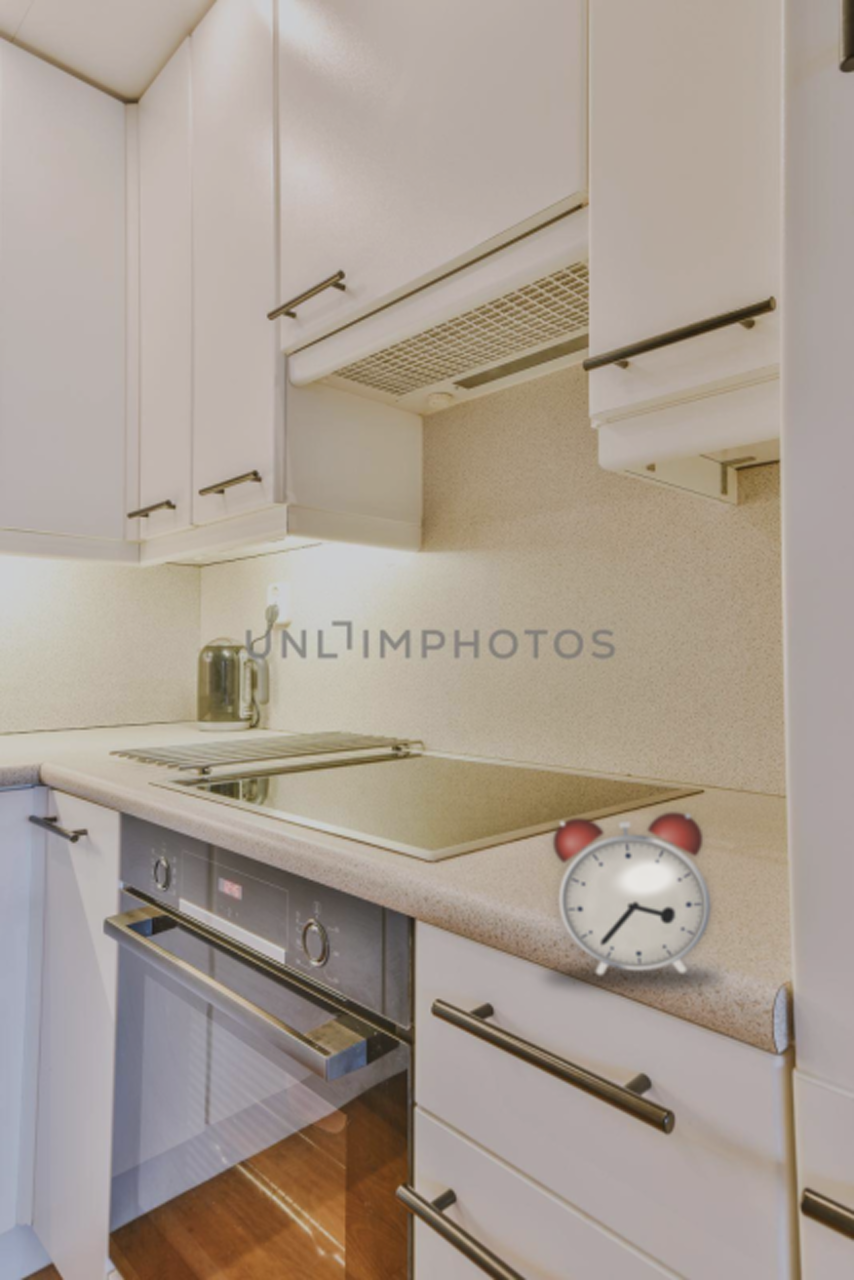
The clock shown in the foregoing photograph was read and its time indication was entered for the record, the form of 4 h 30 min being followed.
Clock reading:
3 h 37 min
